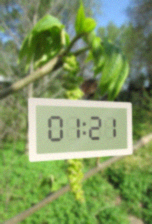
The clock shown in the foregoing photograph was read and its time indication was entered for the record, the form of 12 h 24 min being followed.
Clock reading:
1 h 21 min
